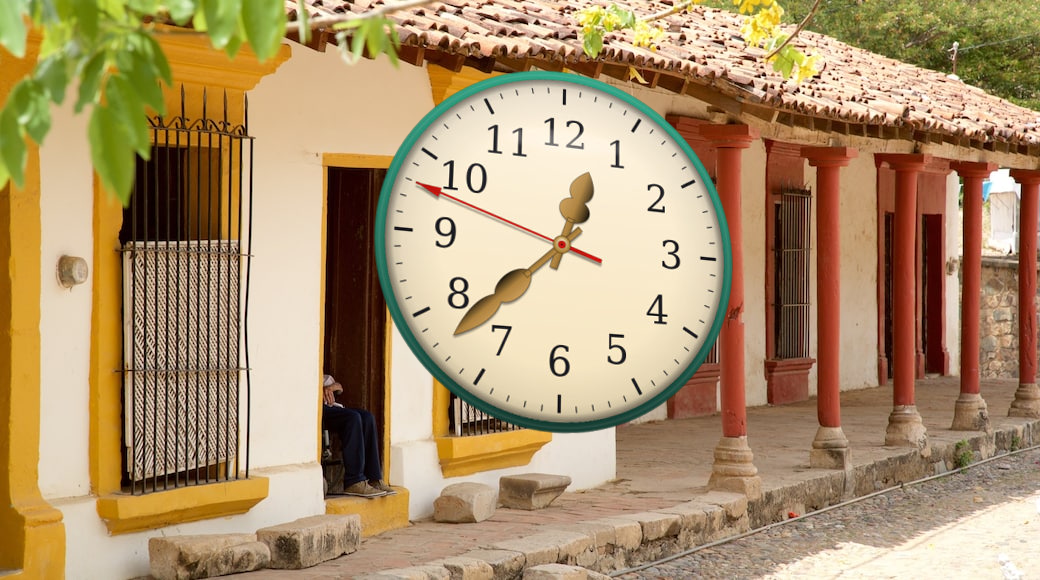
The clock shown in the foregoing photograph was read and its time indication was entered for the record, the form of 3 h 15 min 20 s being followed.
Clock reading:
12 h 37 min 48 s
